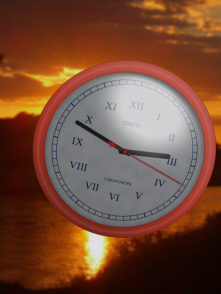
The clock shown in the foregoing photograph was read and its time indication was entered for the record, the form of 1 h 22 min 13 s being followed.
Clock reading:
2 h 48 min 18 s
